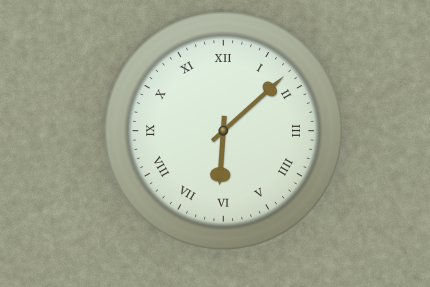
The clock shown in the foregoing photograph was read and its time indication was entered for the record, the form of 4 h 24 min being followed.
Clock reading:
6 h 08 min
